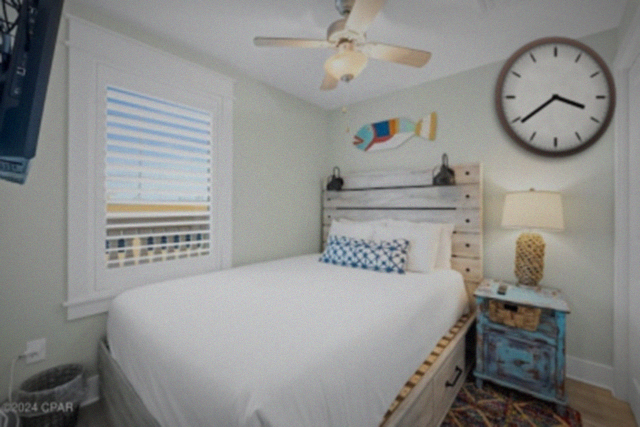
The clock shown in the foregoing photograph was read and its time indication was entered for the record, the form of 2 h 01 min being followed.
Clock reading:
3 h 39 min
